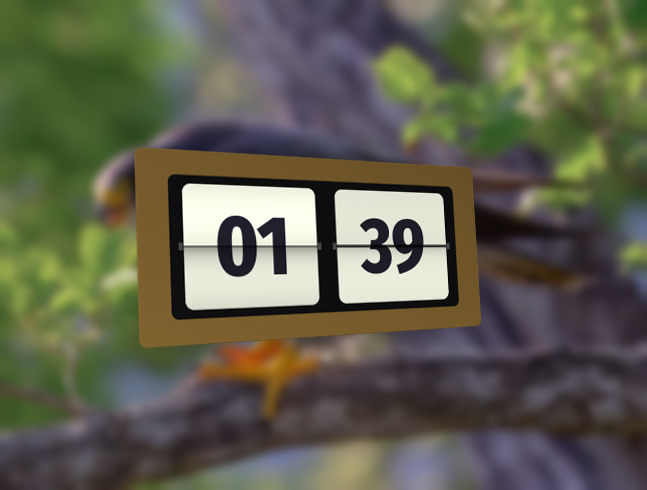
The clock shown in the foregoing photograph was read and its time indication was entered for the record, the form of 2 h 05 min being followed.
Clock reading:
1 h 39 min
